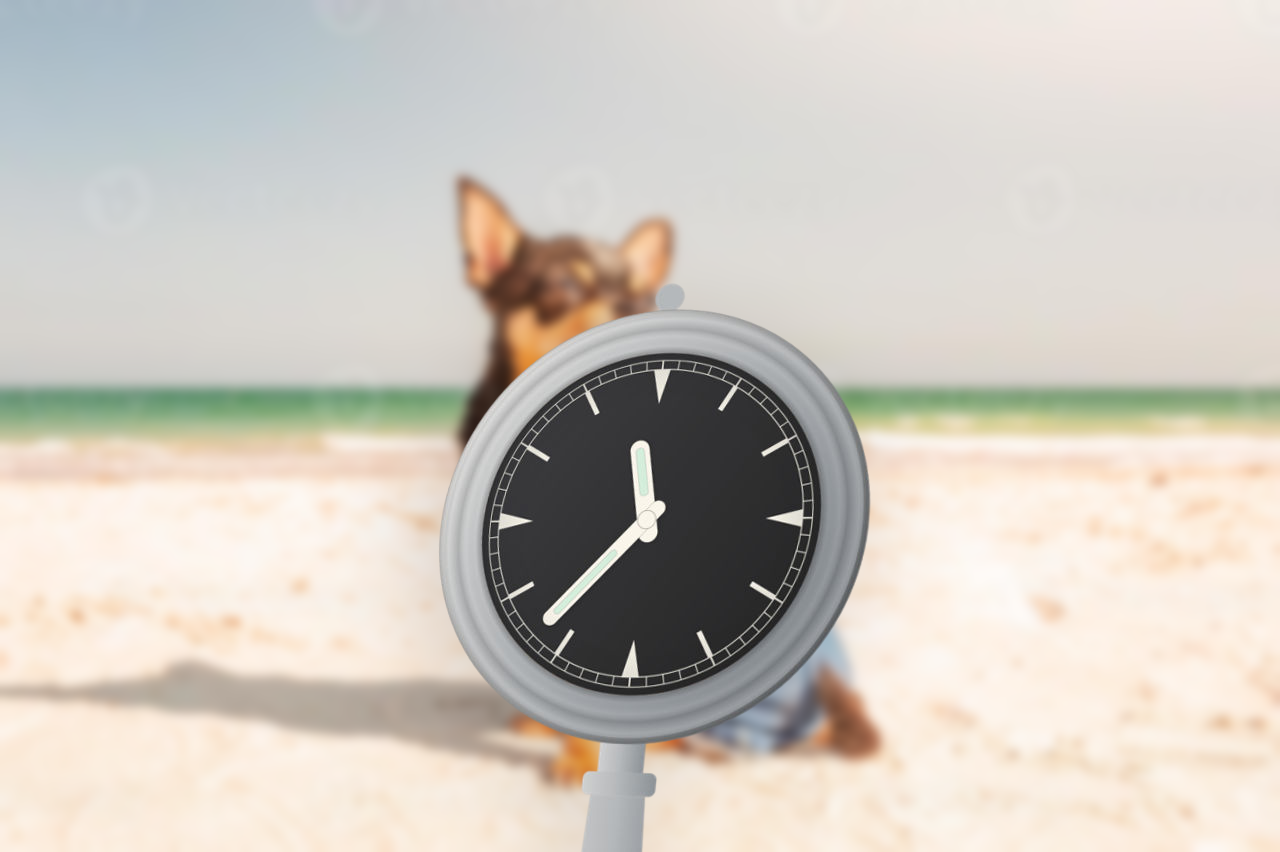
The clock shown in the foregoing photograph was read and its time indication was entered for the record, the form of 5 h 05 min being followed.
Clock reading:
11 h 37 min
